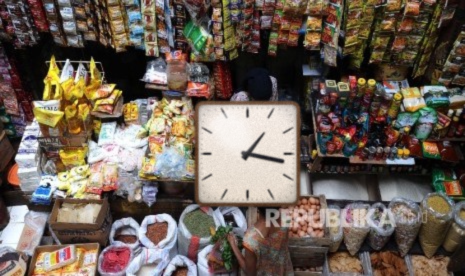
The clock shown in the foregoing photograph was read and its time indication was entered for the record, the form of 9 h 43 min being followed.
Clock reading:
1 h 17 min
